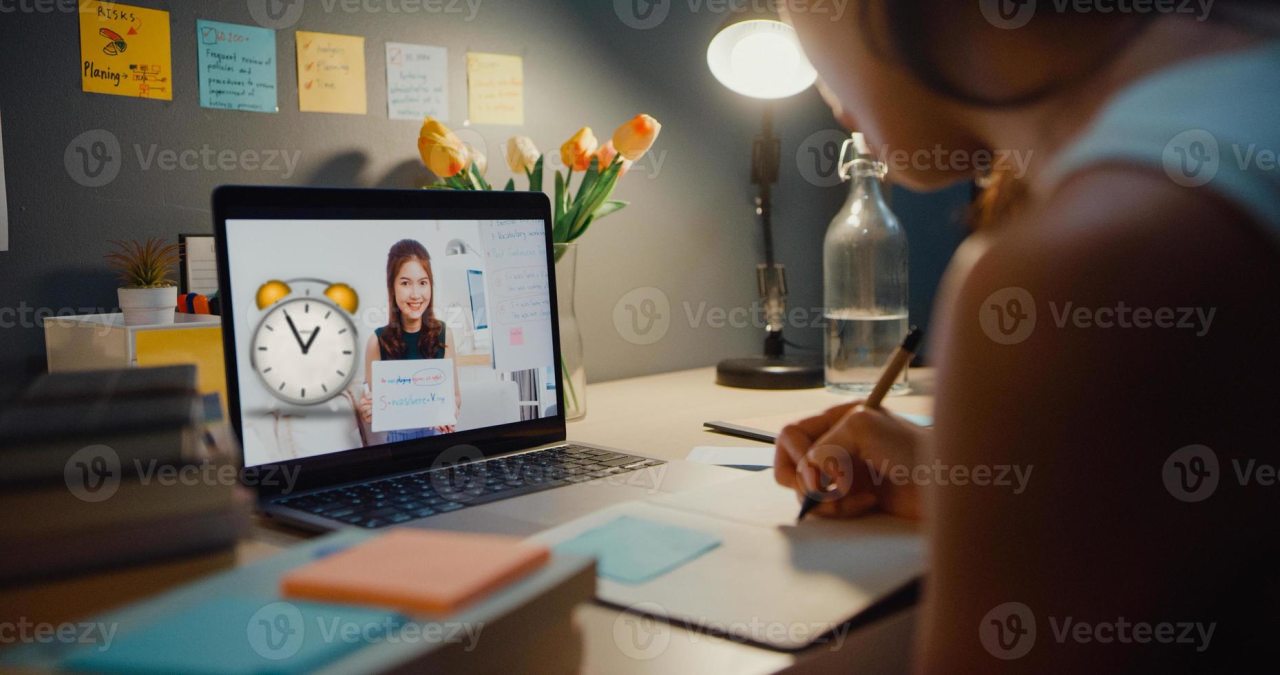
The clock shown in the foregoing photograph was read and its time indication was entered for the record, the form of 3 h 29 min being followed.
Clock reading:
12 h 55 min
